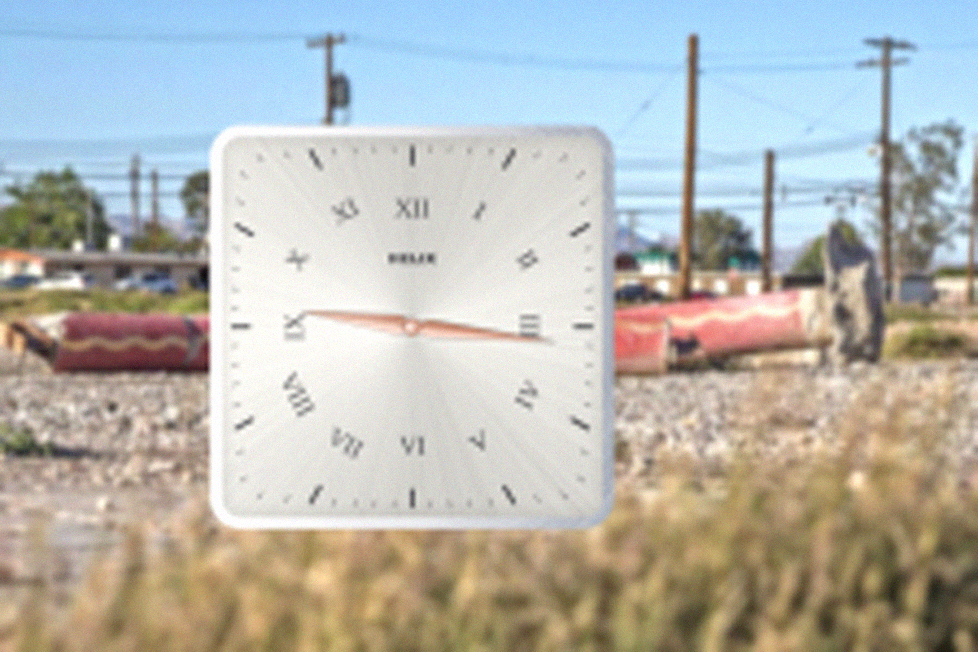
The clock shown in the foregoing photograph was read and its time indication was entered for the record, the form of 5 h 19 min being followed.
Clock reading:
9 h 16 min
